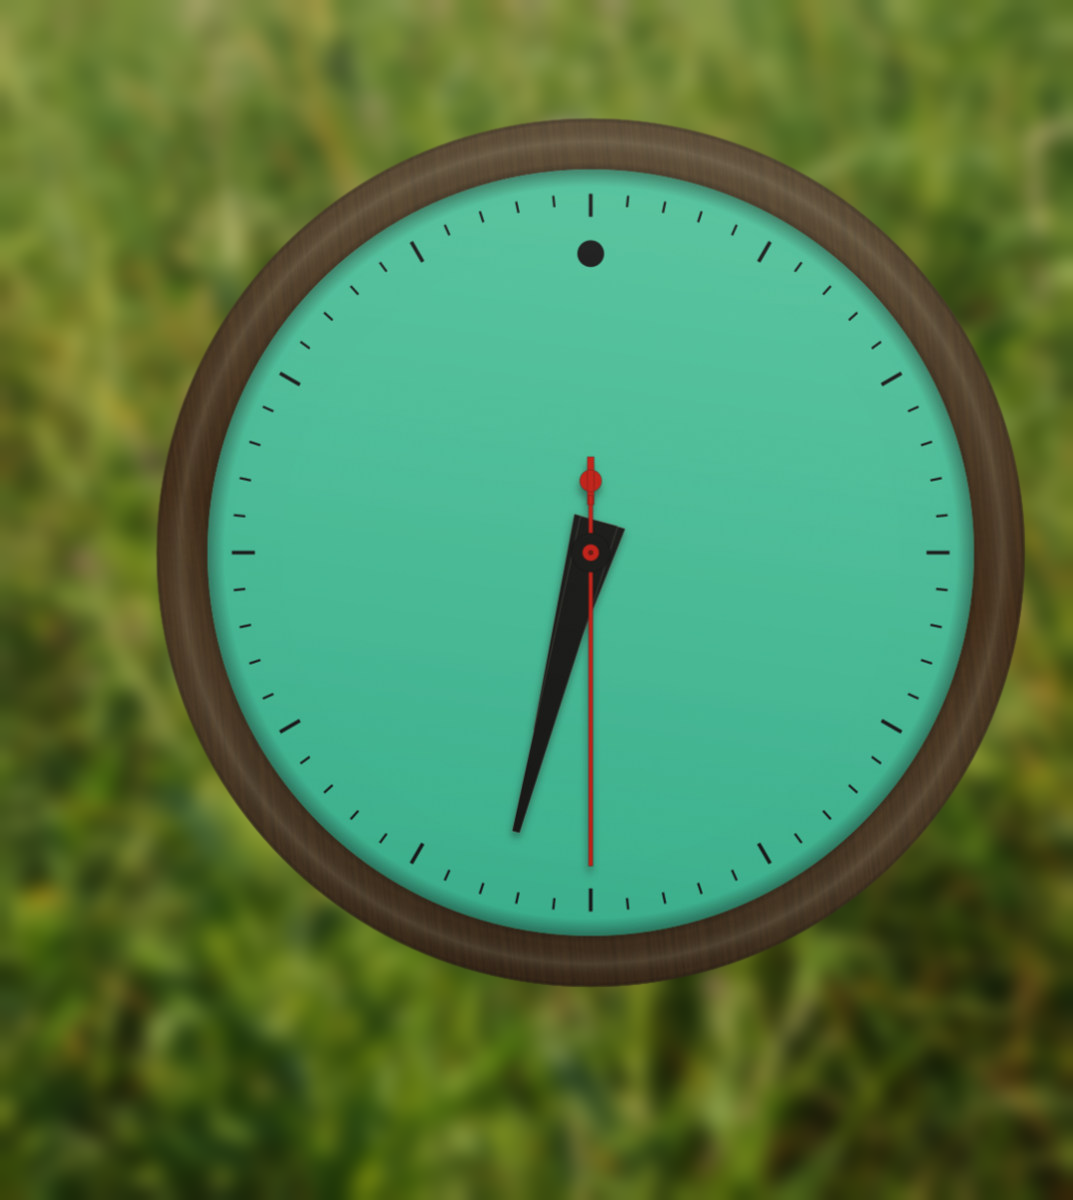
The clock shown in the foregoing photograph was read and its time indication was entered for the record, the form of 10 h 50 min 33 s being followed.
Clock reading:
6 h 32 min 30 s
